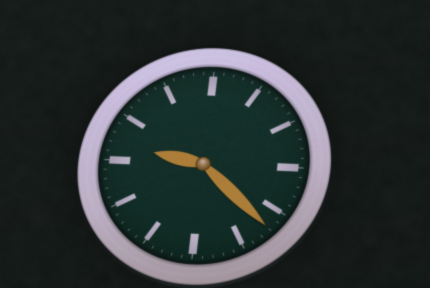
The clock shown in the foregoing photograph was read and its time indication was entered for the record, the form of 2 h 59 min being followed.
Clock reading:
9 h 22 min
